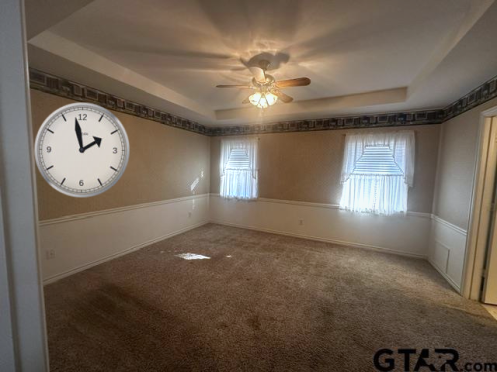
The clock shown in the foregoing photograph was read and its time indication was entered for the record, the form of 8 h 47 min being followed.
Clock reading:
1 h 58 min
